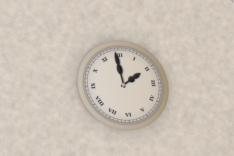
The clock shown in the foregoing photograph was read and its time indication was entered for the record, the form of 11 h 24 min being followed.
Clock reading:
1 h 59 min
